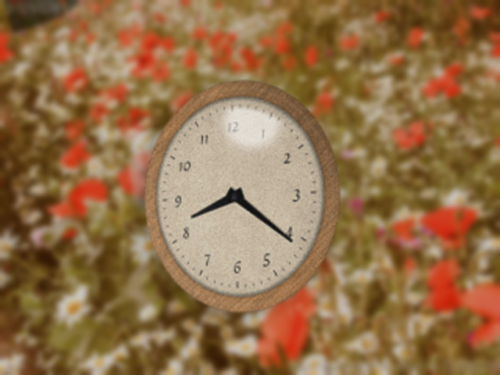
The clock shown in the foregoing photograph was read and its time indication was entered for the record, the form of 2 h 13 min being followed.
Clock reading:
8 h 21 min
